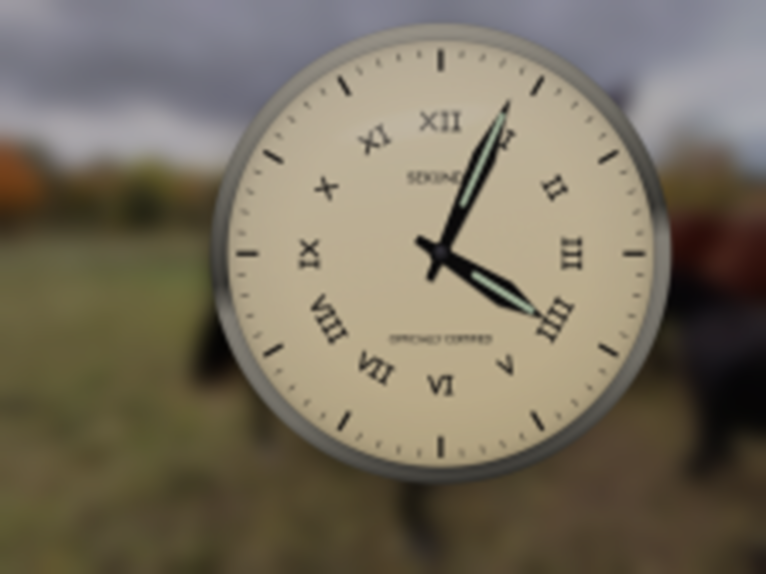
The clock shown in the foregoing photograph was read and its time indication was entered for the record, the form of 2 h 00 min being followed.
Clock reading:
4 h 04 min
